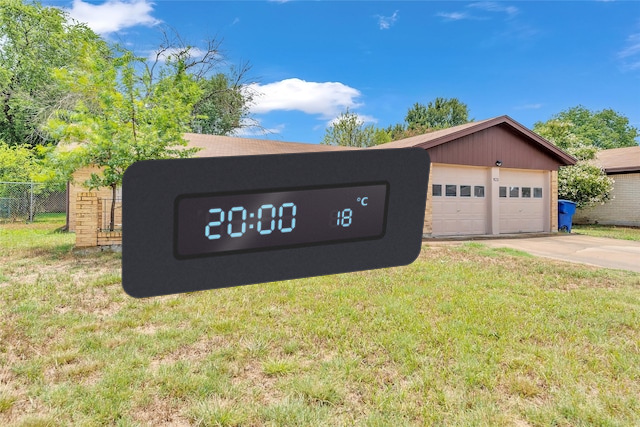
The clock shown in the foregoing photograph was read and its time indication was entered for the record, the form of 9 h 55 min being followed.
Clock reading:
20 h 00 min
